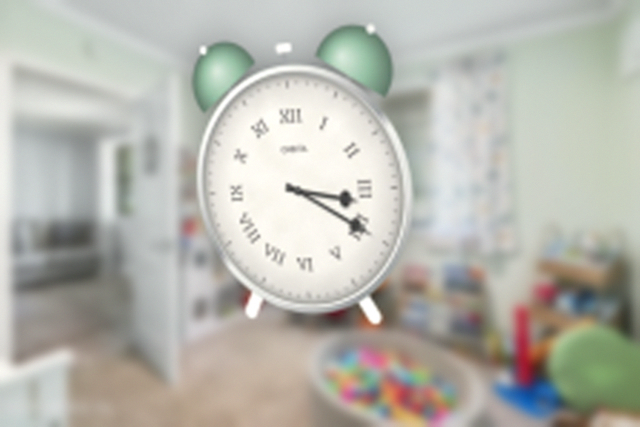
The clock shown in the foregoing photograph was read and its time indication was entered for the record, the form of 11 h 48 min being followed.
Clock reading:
3 h 20 min
